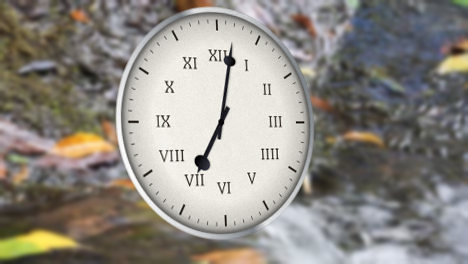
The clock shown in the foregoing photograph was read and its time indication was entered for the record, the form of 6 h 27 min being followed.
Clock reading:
7 h 02 min
